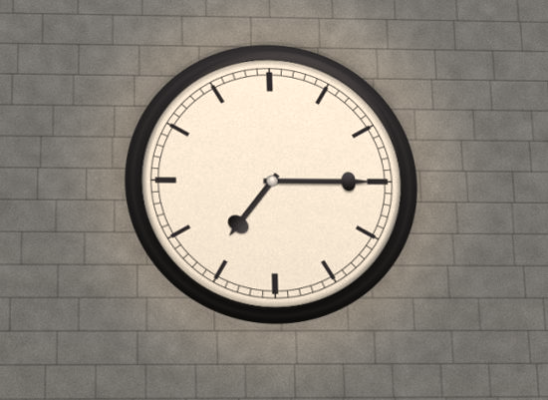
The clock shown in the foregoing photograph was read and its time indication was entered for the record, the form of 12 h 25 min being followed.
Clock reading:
7 h 15 min
